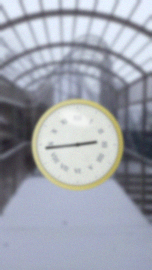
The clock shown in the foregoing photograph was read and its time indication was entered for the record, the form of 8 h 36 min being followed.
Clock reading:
2 h 44 min
